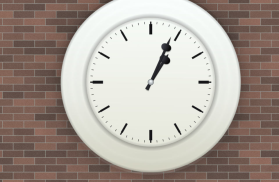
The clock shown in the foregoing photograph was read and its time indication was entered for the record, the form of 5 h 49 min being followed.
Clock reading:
1 h 04 min
